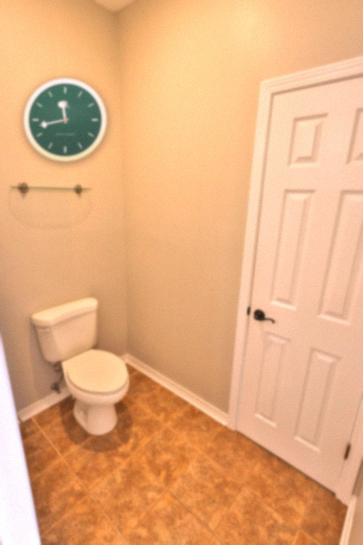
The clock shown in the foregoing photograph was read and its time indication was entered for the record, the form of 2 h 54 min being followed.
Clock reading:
11 h 43 min
